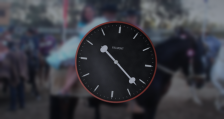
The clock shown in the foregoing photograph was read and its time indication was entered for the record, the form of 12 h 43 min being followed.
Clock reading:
10 h 22 min
